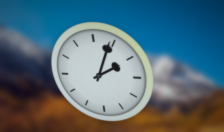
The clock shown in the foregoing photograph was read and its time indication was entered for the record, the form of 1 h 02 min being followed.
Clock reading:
2 h 04 min
